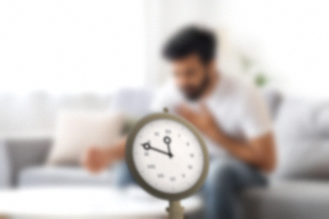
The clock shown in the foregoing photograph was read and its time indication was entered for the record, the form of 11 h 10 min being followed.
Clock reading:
11 h 48 min
